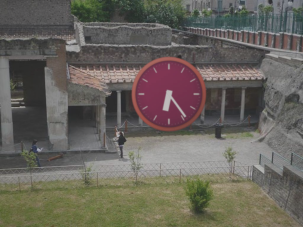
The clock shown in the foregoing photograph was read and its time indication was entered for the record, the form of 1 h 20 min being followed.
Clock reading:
6 h 24 min
